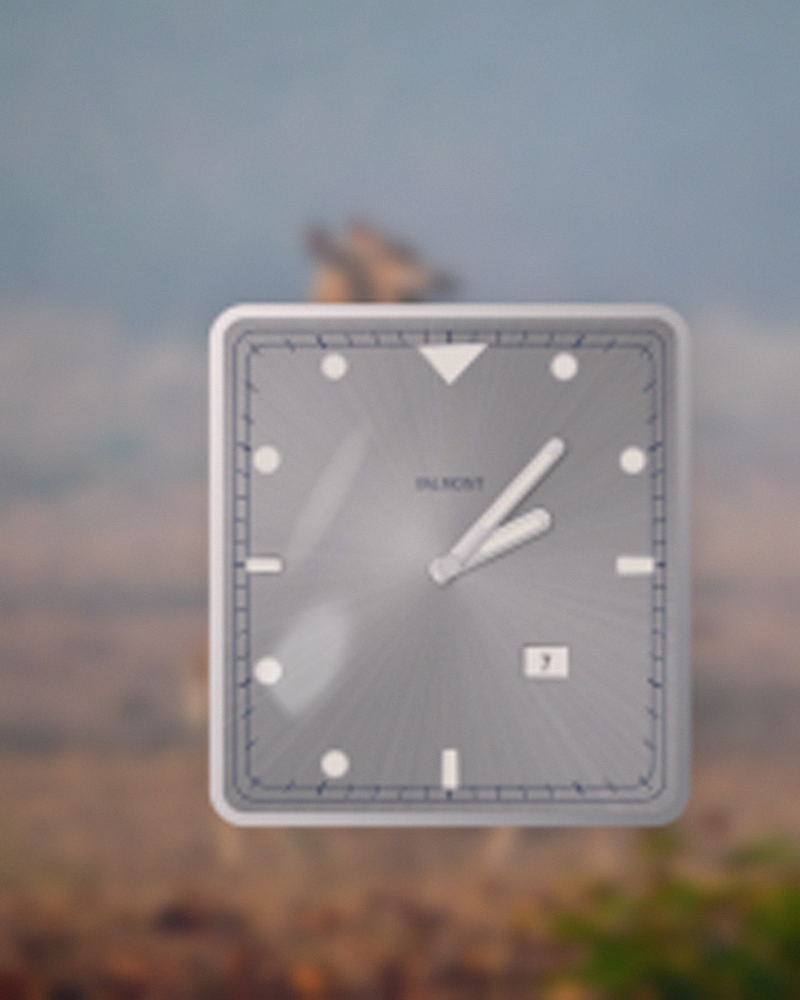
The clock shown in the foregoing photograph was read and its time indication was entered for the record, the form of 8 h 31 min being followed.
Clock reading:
2 h 07 min
